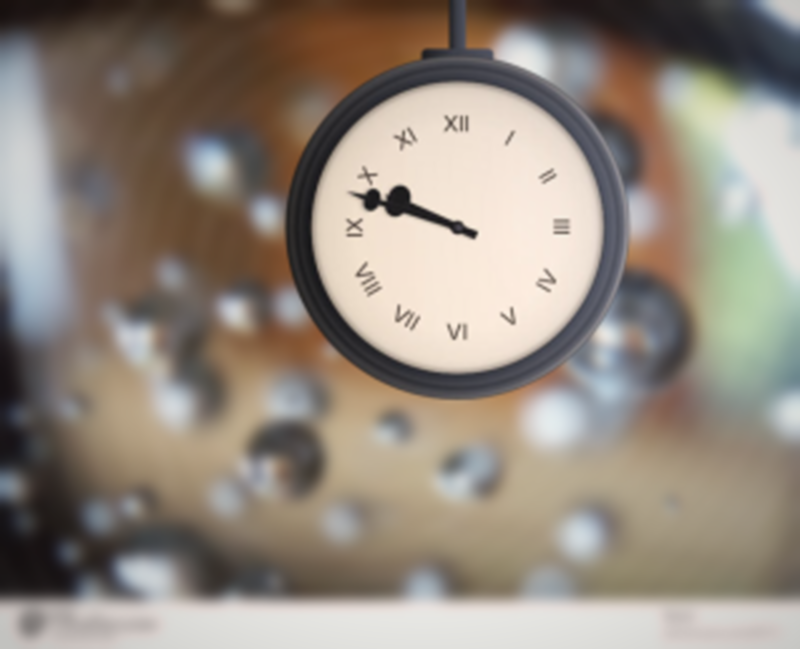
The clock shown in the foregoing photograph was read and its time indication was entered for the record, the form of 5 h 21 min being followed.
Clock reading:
9 h 48 min
